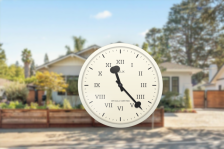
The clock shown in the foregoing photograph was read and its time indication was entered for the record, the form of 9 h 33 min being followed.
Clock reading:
11 h 23 min
